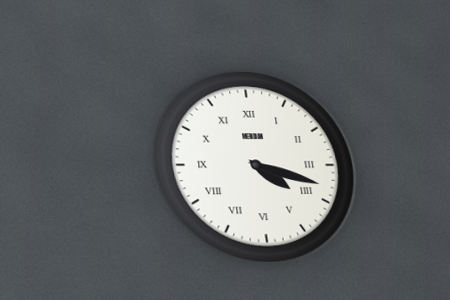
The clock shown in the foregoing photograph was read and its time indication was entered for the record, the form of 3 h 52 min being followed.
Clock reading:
4 h 18 min
